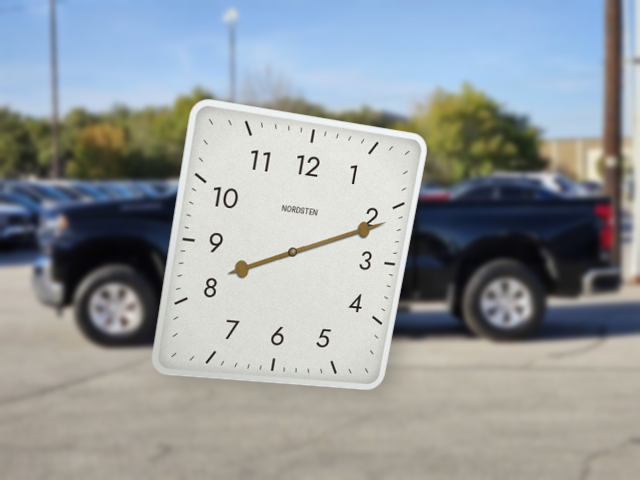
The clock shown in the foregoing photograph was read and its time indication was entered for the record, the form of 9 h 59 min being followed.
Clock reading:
8 h 11 min
